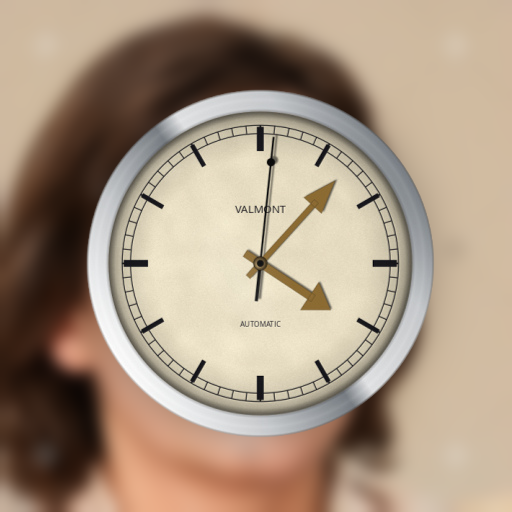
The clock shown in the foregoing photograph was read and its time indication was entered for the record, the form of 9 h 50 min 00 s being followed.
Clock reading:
4 h 07 min 01 s
